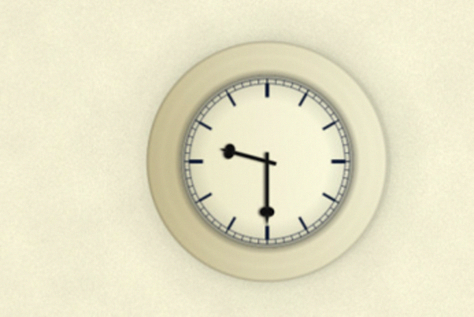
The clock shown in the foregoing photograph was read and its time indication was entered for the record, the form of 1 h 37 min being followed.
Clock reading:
9 h 30 min
